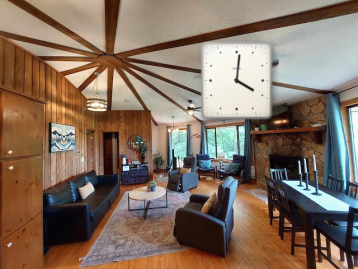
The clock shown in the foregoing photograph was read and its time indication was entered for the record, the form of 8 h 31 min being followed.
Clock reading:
4 h 01 min
